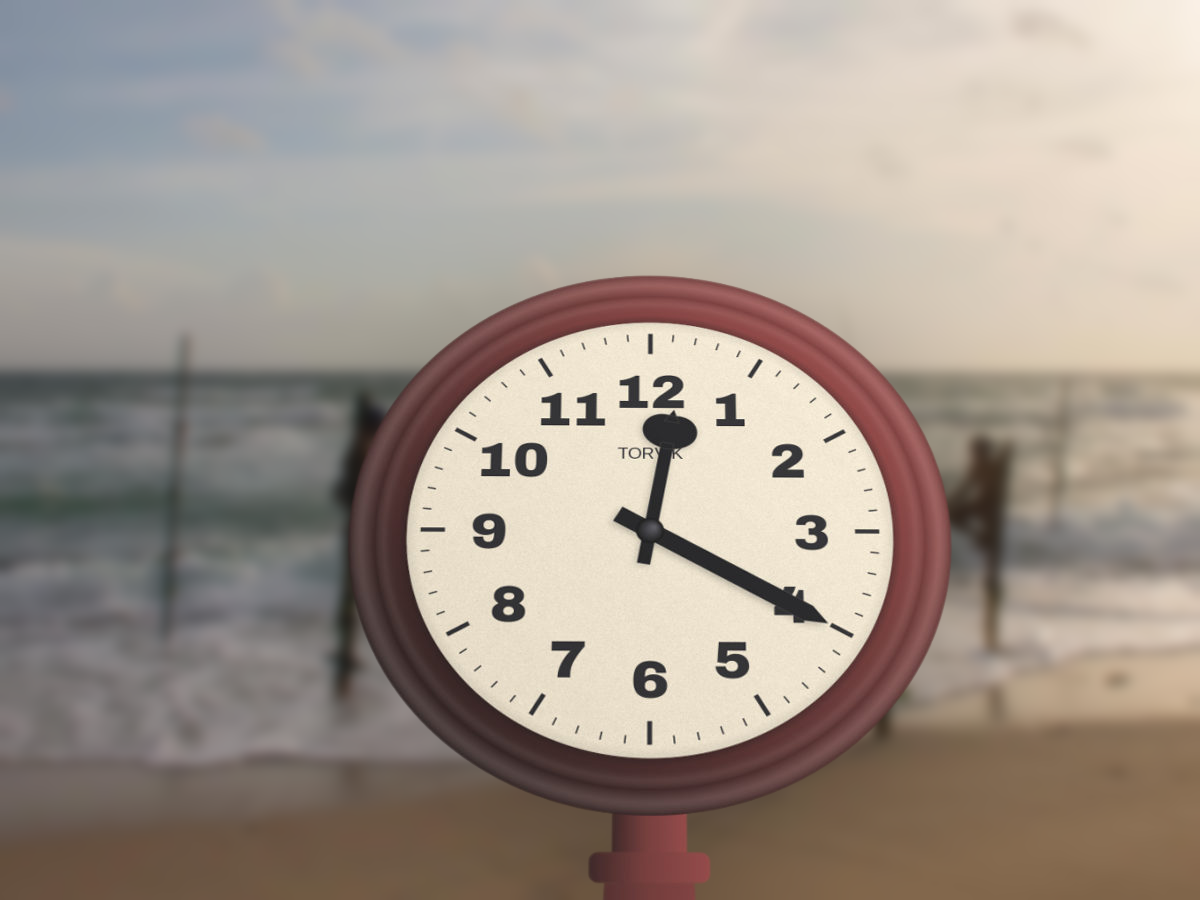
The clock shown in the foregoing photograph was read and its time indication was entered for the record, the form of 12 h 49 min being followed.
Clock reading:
12 h 20 min
